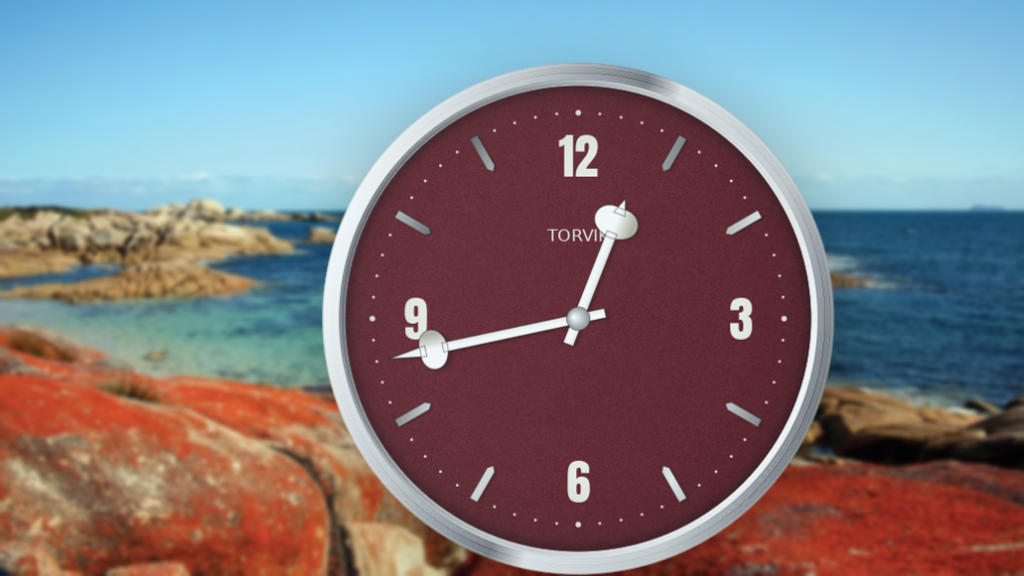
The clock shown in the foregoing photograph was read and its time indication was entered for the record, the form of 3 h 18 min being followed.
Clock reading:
12 h 43 min
